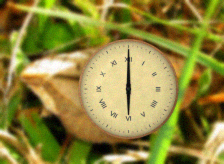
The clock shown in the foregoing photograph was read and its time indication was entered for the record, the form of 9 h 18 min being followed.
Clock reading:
6 h 00 min
